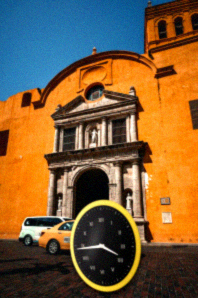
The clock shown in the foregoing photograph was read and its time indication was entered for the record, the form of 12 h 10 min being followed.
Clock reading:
3 h 44 min
